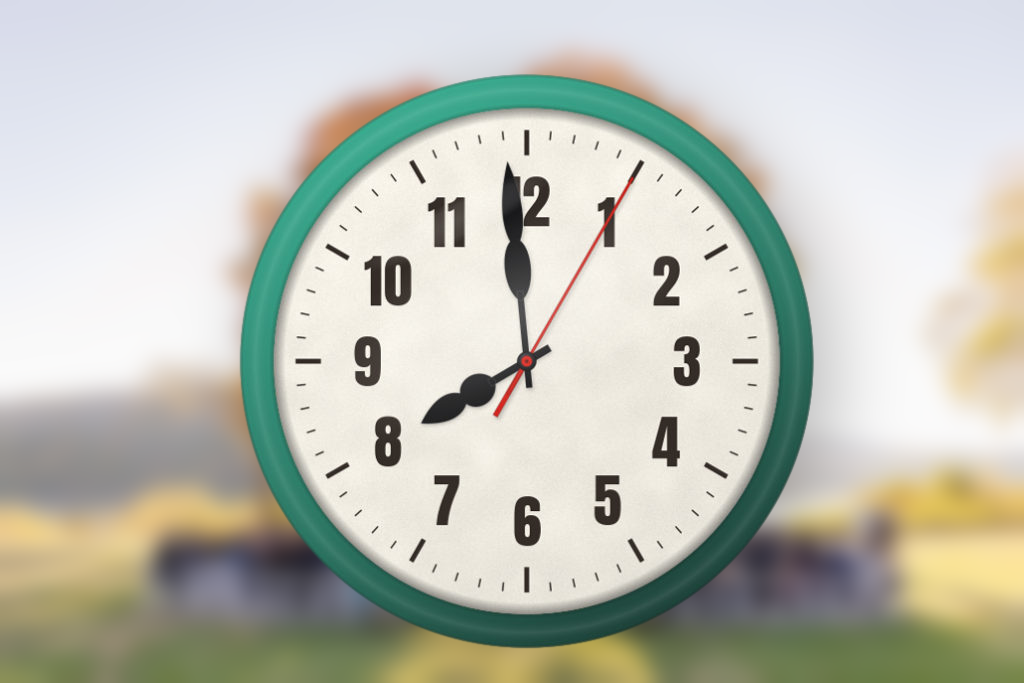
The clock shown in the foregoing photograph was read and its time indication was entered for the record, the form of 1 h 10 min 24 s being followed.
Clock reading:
7 h 59 min 05 s
